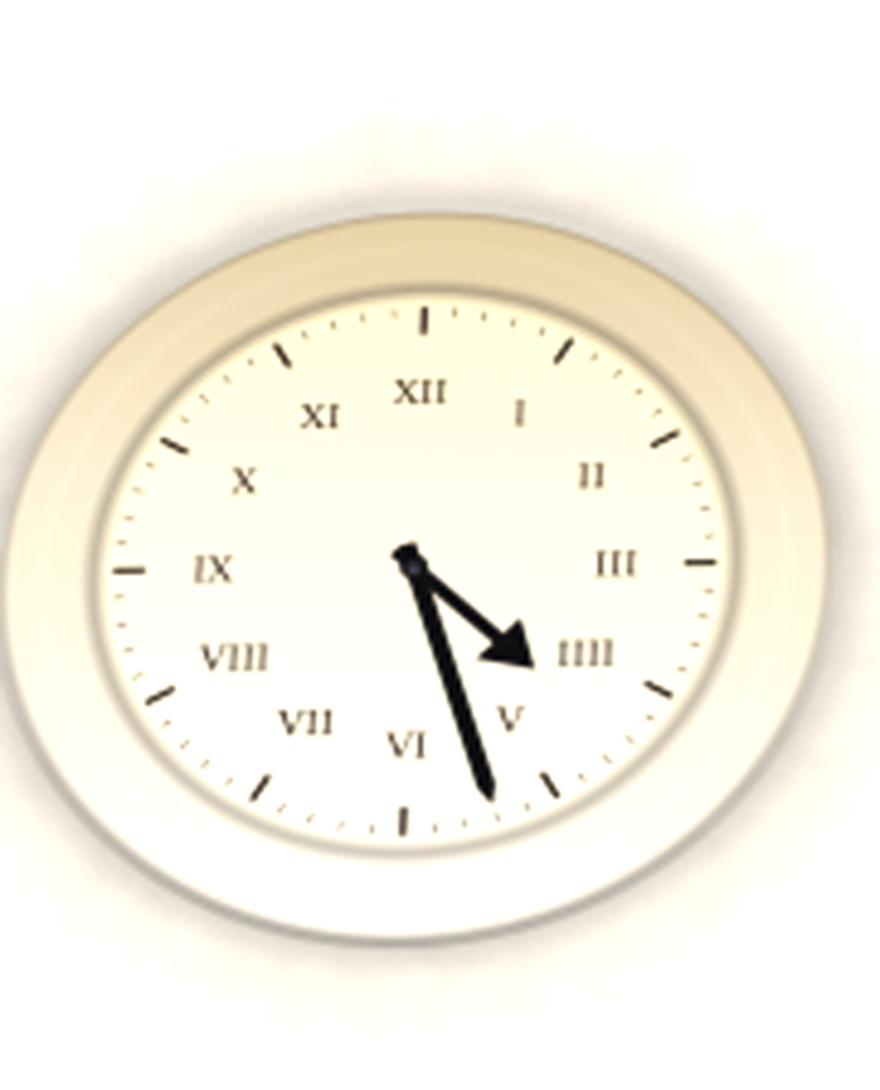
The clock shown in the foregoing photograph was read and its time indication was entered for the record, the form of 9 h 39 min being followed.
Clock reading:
4 h 27 min
